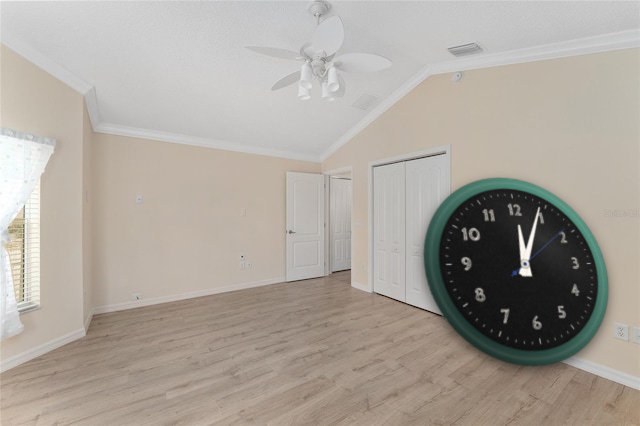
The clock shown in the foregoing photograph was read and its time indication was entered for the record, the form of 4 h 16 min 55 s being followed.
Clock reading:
12 h 04 min 09 s
